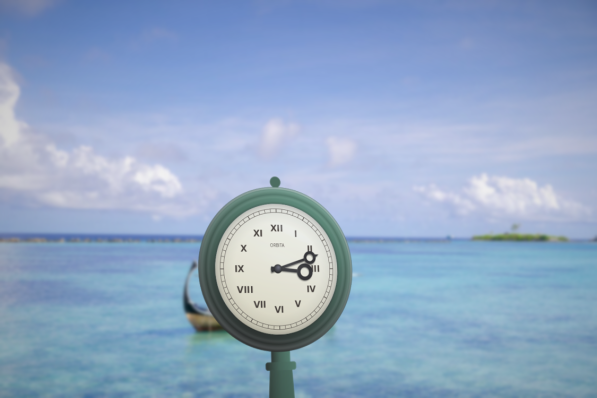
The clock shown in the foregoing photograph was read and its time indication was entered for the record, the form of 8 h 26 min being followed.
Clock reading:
3 h 12 min
